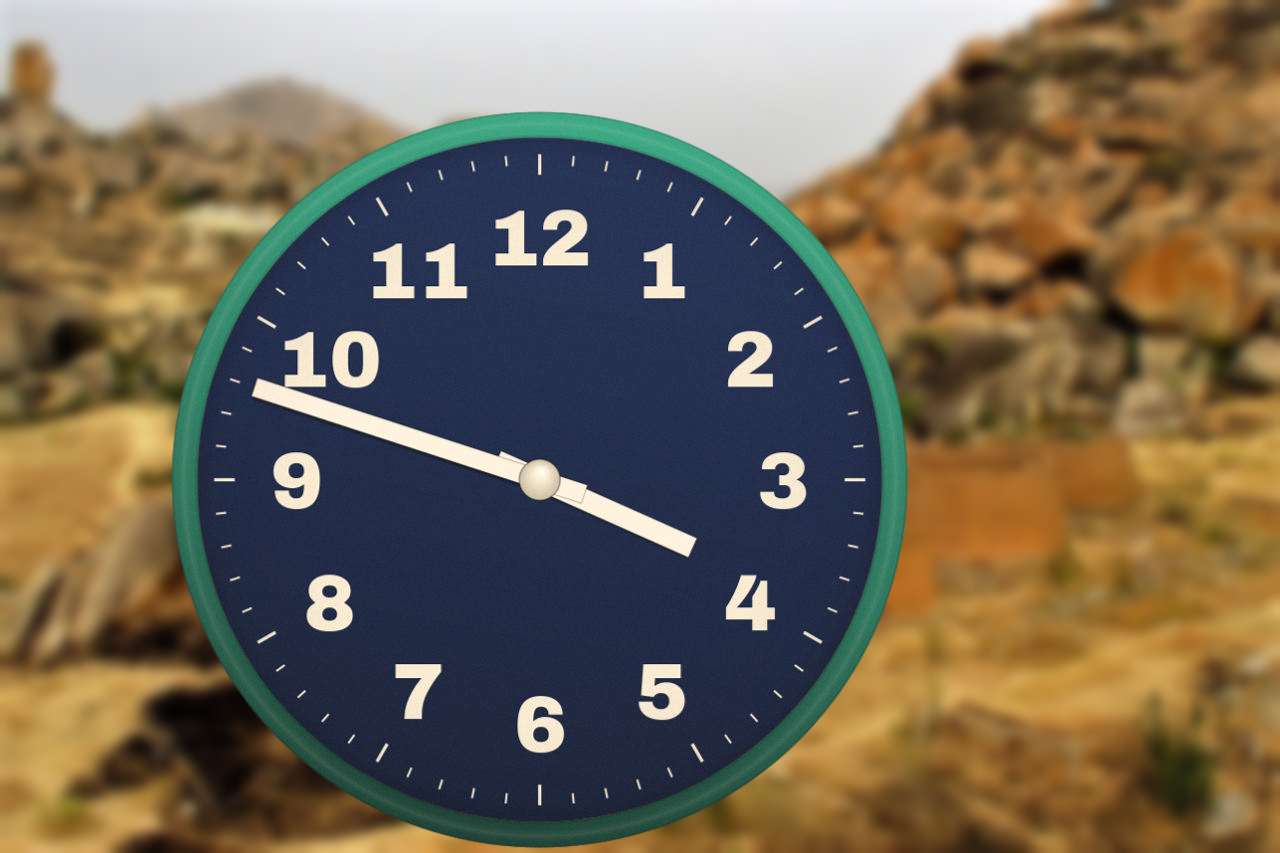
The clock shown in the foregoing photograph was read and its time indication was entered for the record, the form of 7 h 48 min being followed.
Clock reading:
3 h 48 min
